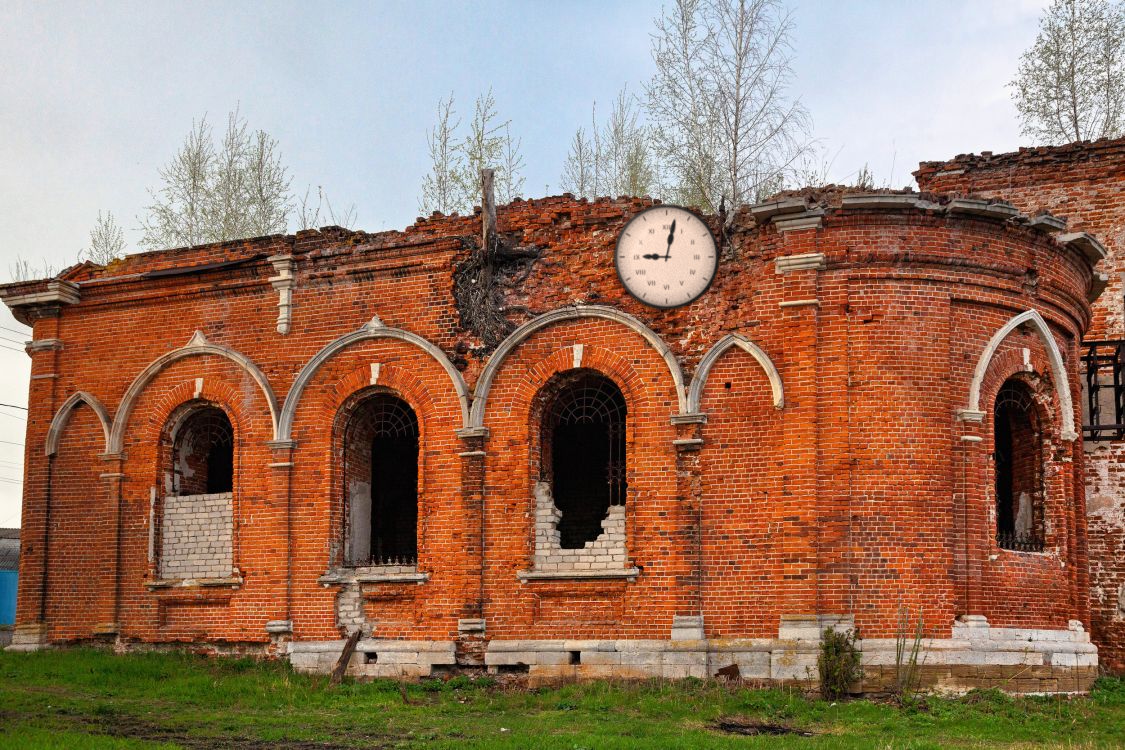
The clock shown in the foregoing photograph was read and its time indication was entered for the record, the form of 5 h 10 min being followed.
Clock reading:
9 h 02 min
